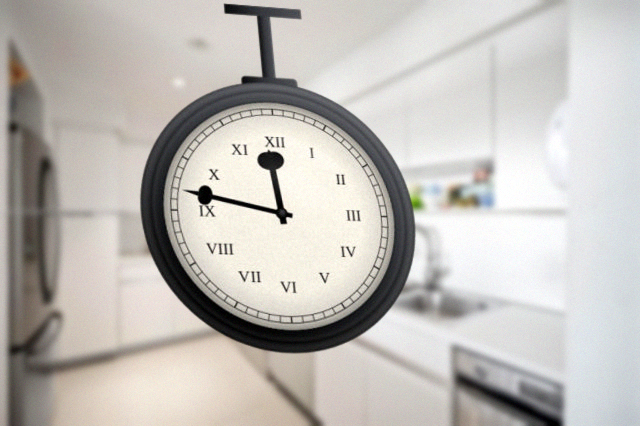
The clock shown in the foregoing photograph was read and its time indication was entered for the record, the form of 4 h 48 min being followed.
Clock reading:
11 h 47 min
